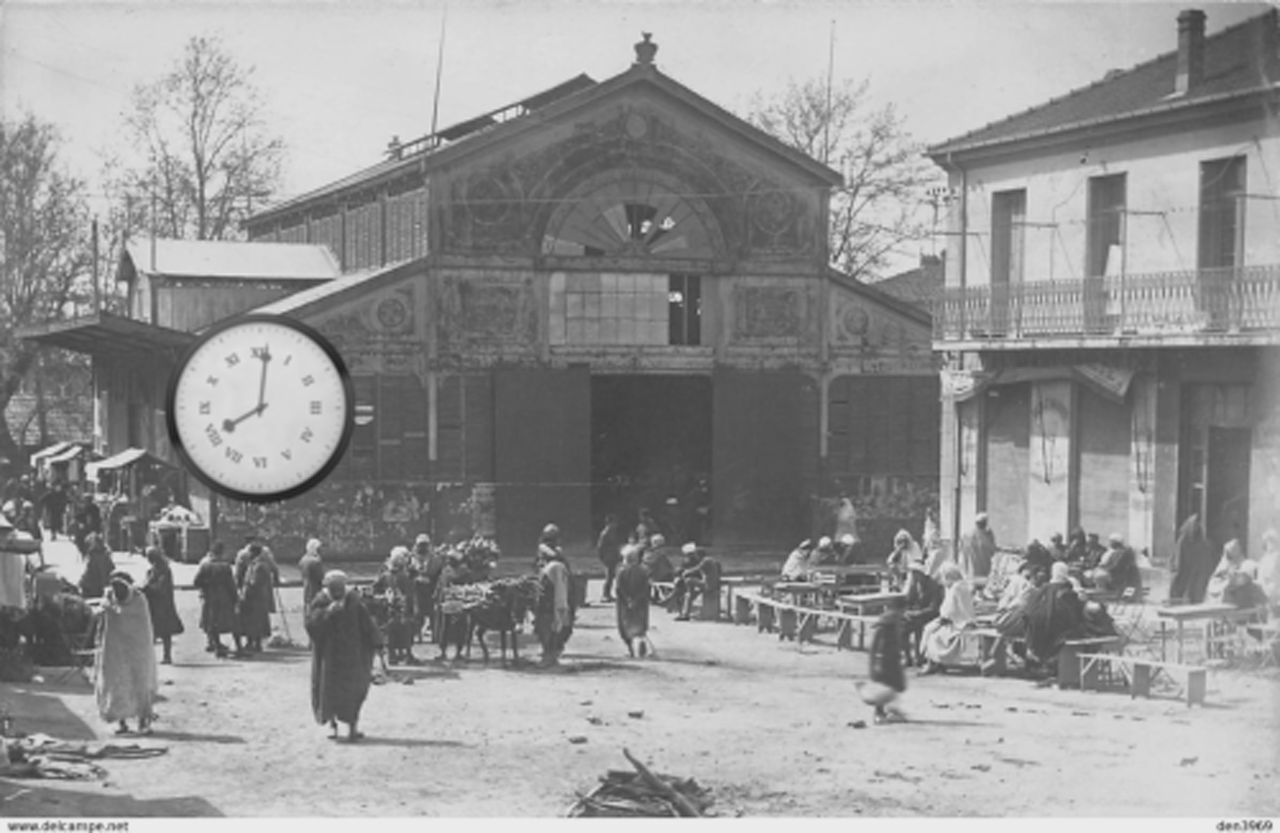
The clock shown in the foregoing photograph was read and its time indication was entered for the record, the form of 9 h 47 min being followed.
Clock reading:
8 h 01 min
